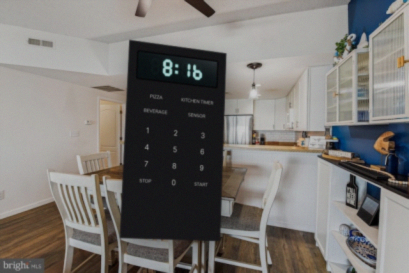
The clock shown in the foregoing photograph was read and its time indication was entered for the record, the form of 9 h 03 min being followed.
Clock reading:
8 h 16 min
